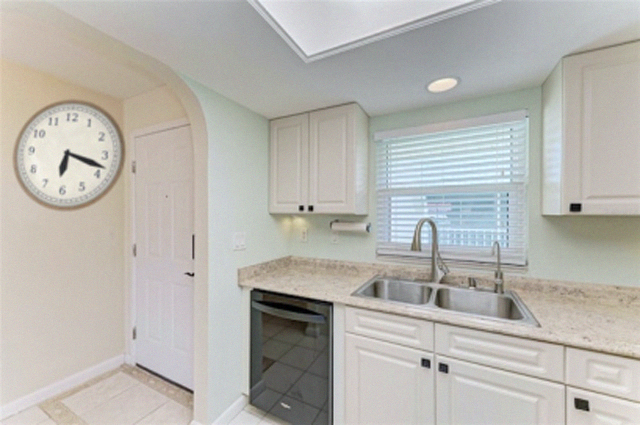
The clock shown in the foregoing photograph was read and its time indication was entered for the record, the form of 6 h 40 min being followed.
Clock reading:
6 h 18 min
